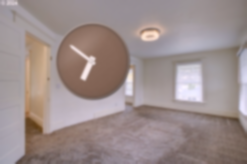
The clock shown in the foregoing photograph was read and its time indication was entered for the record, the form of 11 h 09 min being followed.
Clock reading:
6 h 51 min
